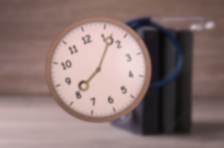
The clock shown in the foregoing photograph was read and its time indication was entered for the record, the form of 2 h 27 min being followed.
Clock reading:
8 h 07 min
